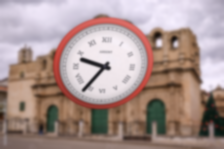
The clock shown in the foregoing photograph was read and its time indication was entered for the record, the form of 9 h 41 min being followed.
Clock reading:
9 h 36 min
